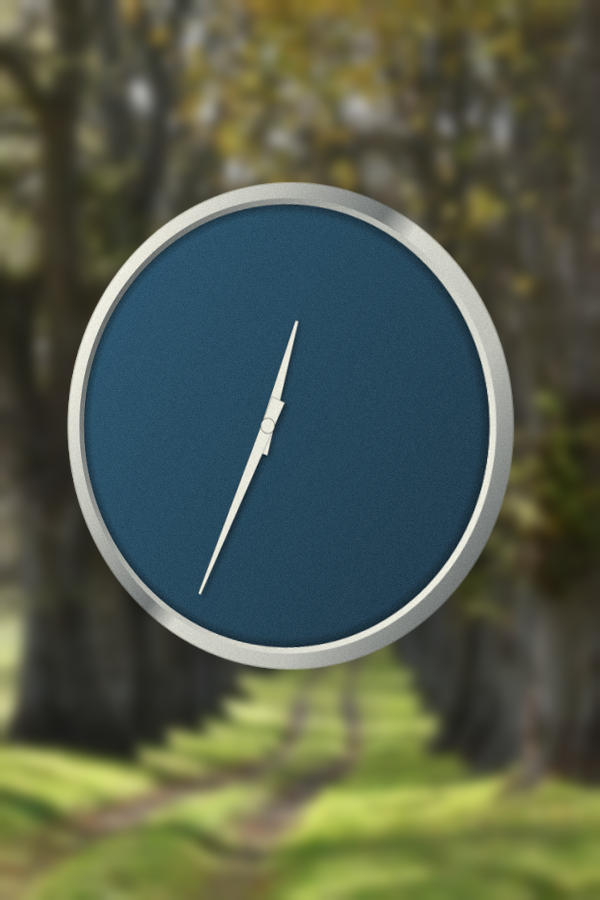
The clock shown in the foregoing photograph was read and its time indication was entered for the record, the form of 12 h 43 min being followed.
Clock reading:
12 h 34 min
